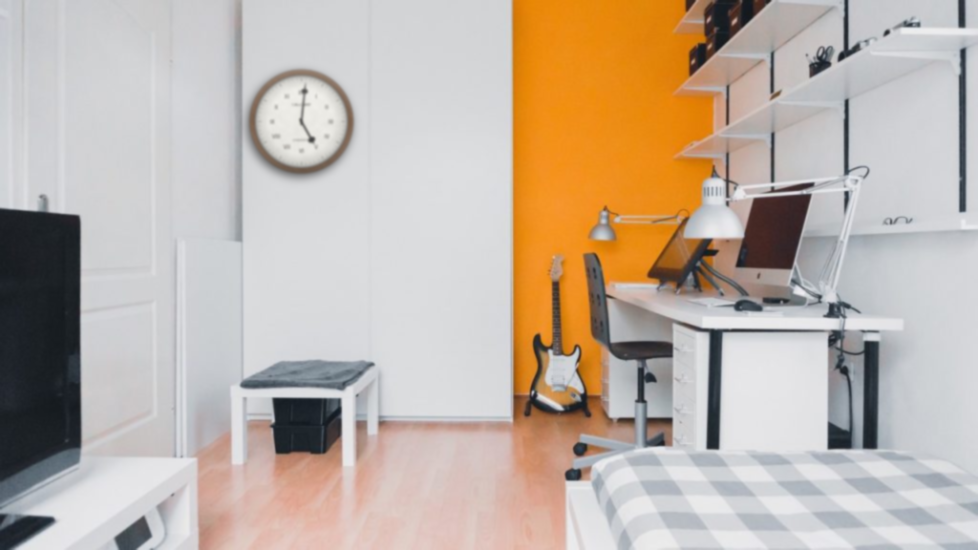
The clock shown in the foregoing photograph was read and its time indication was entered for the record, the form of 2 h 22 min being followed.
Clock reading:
5 h 01 min
